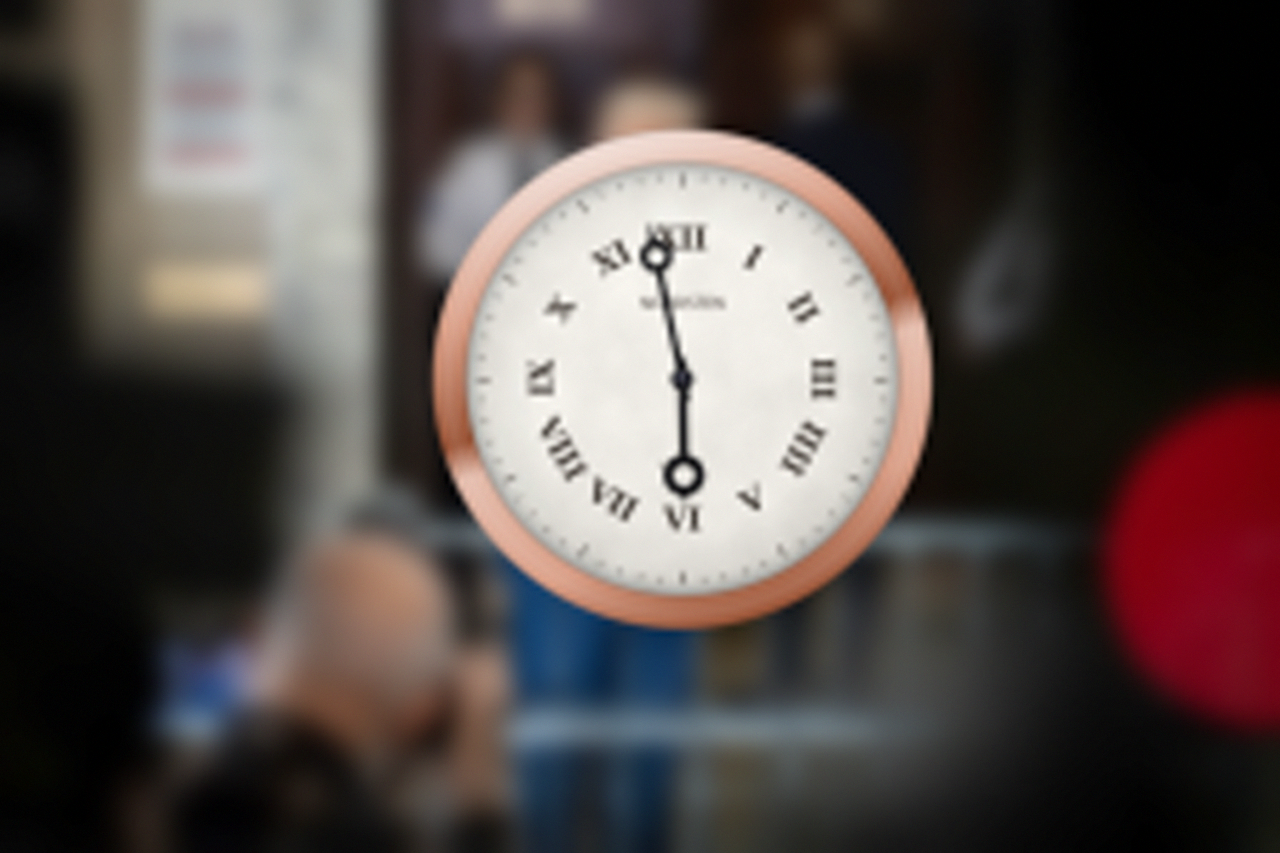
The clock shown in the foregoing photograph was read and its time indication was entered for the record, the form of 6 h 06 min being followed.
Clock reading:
5 h 58 min
